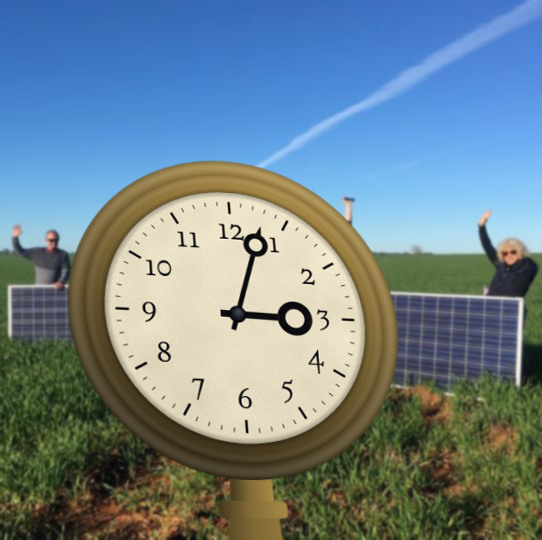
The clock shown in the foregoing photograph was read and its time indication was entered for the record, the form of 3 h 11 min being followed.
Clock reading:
3 h 03 min
